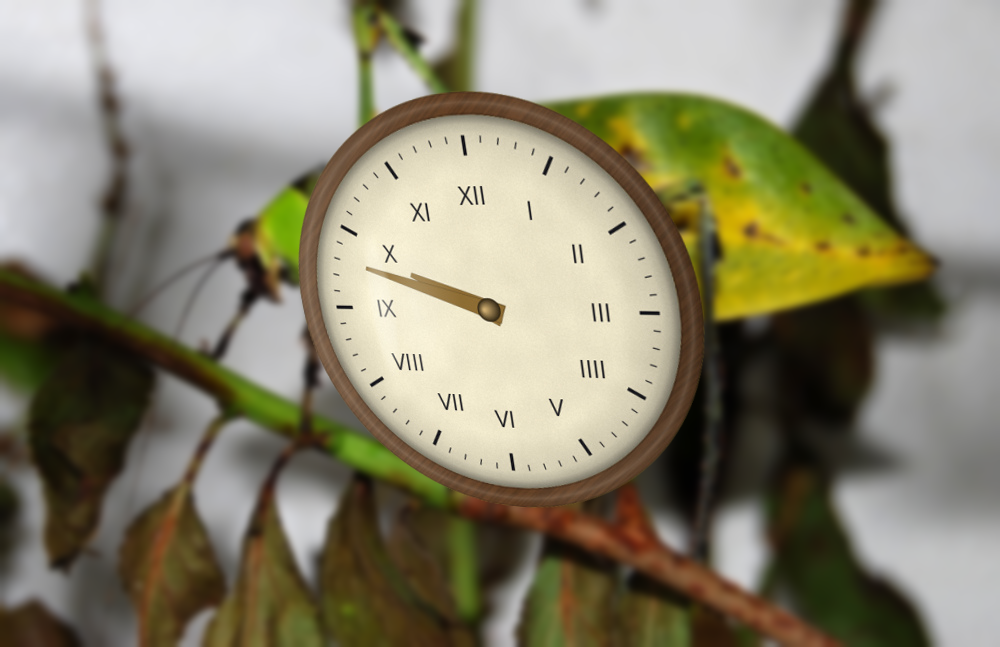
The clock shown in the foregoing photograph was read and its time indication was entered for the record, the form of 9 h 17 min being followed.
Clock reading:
9 h 48 min
